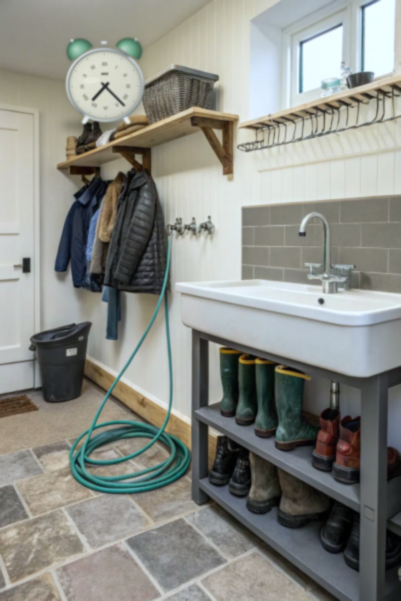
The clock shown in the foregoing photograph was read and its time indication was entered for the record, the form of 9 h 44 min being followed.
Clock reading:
7 h 23 min
